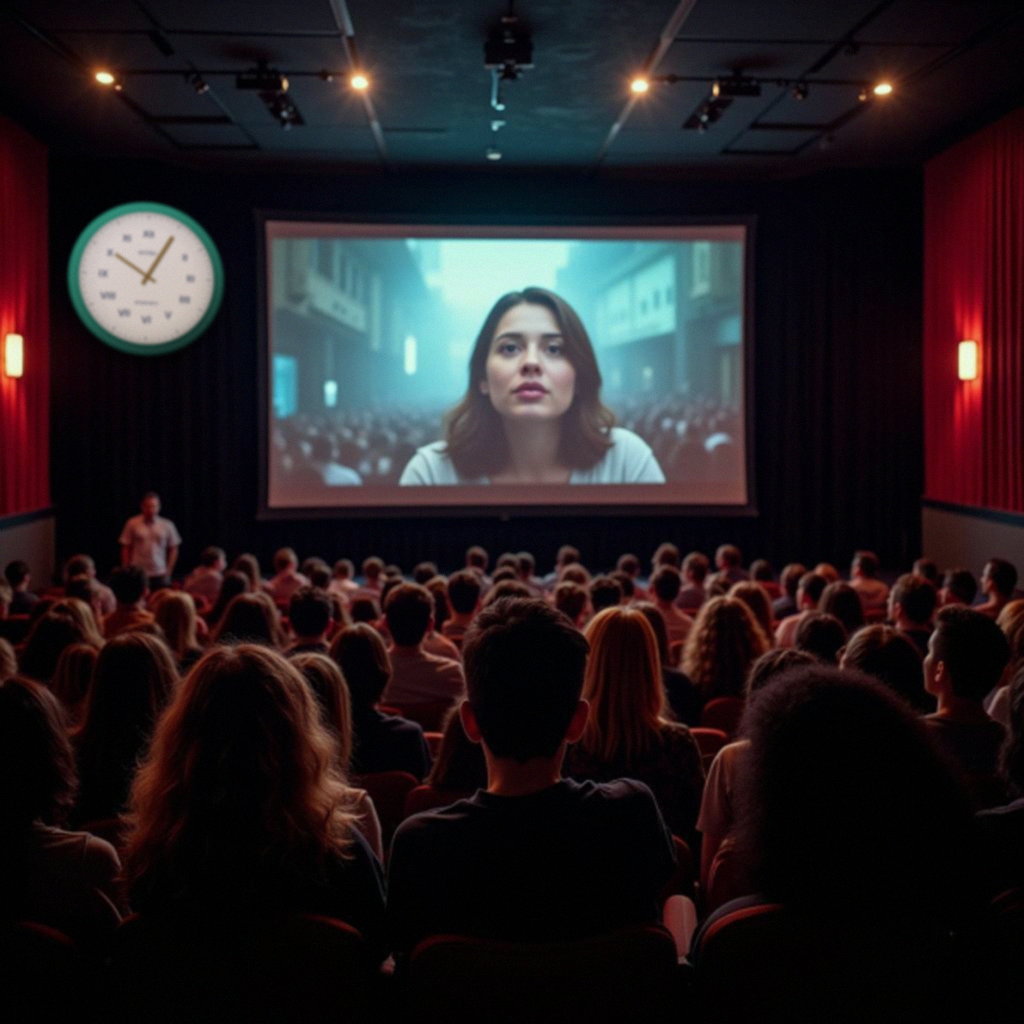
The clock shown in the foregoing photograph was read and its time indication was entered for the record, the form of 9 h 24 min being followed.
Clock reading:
10 h 05 min
